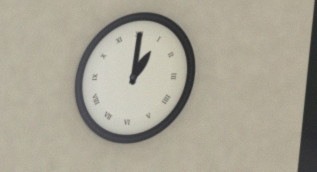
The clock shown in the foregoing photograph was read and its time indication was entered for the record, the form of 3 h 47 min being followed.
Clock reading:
1 h 00 min
